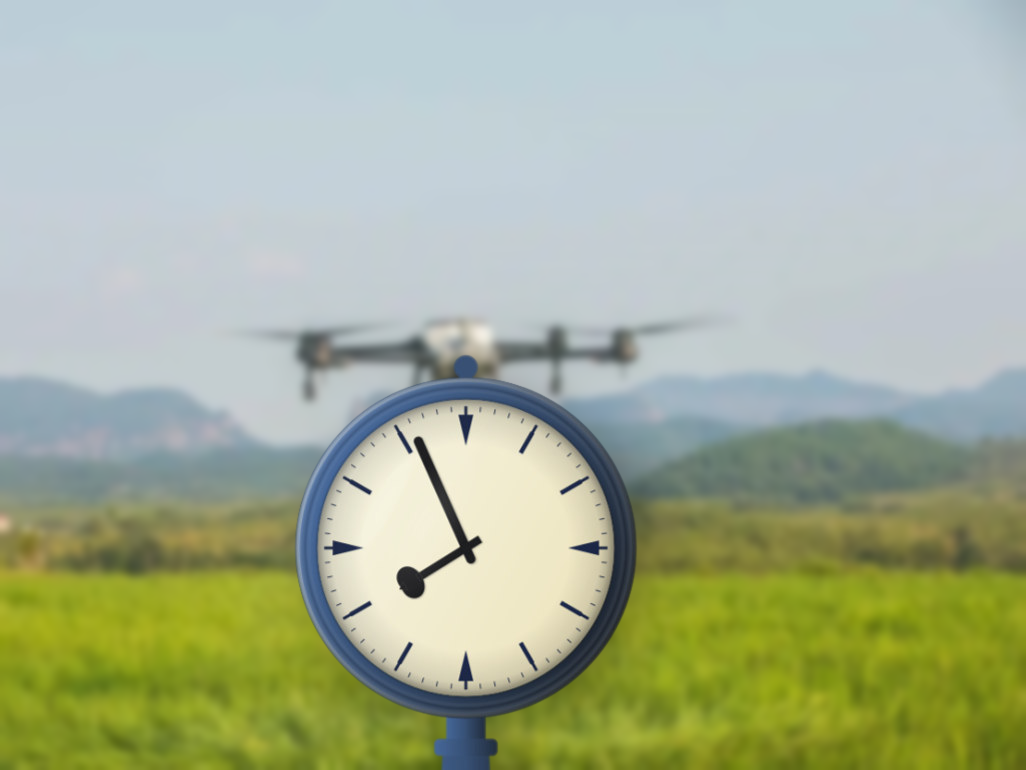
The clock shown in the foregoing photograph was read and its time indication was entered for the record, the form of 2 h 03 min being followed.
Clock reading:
7 h 56 min
